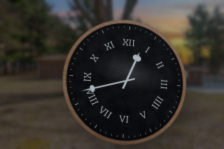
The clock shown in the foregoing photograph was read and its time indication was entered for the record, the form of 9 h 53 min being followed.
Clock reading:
12 h 42 min
